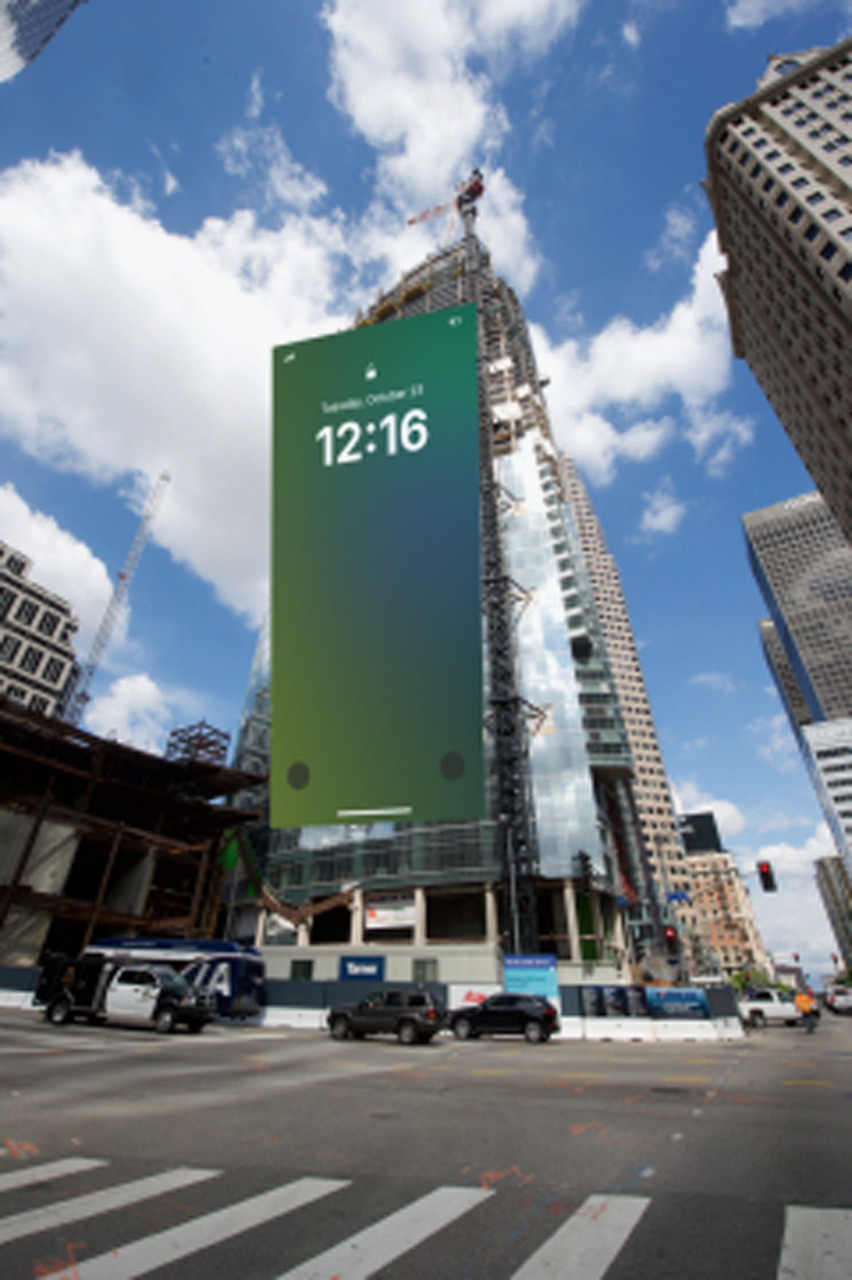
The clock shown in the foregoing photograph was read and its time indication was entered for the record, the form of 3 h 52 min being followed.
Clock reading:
12 h 16 min
